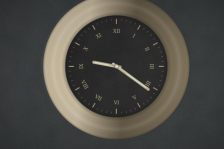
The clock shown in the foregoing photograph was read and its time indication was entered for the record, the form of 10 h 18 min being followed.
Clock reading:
9 h 21 min
